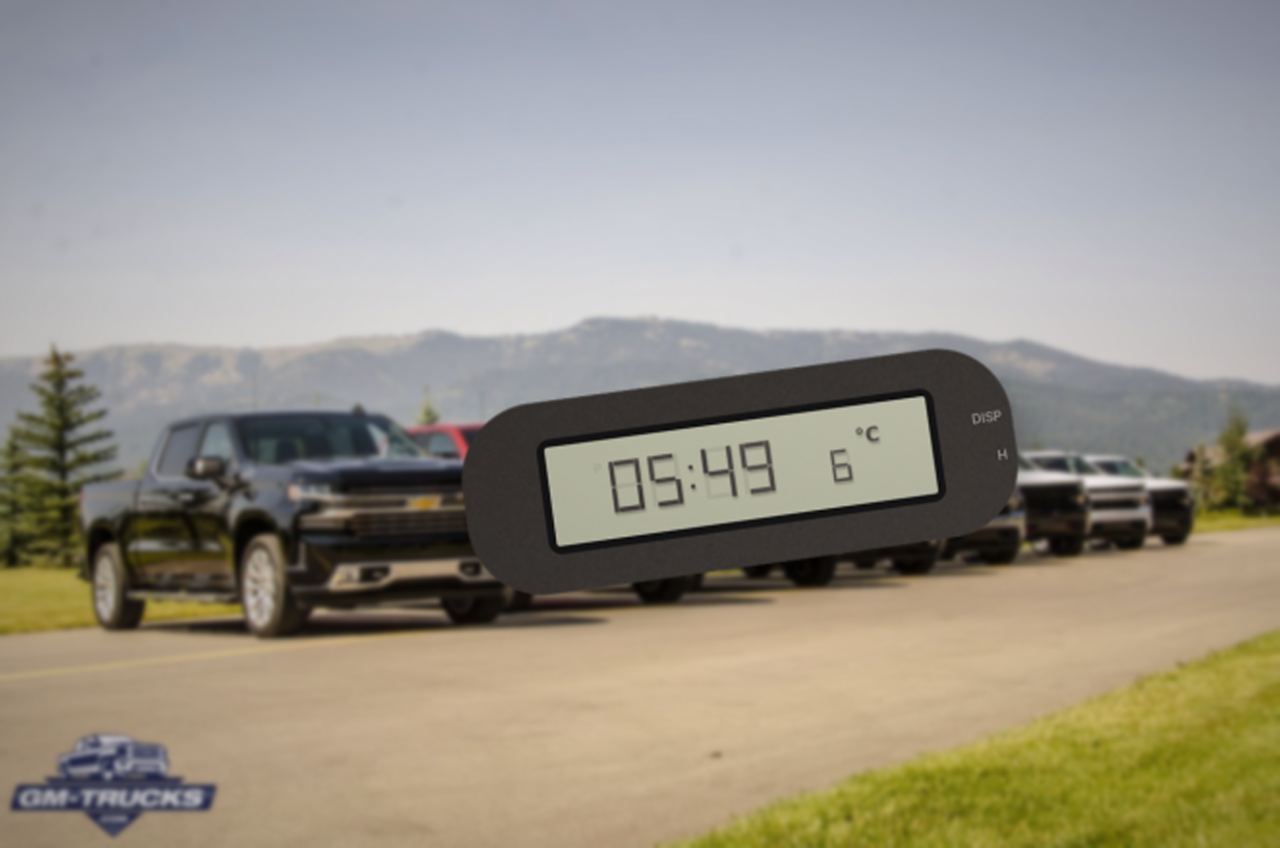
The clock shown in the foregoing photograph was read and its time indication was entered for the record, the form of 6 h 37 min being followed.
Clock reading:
5 h 49 min
